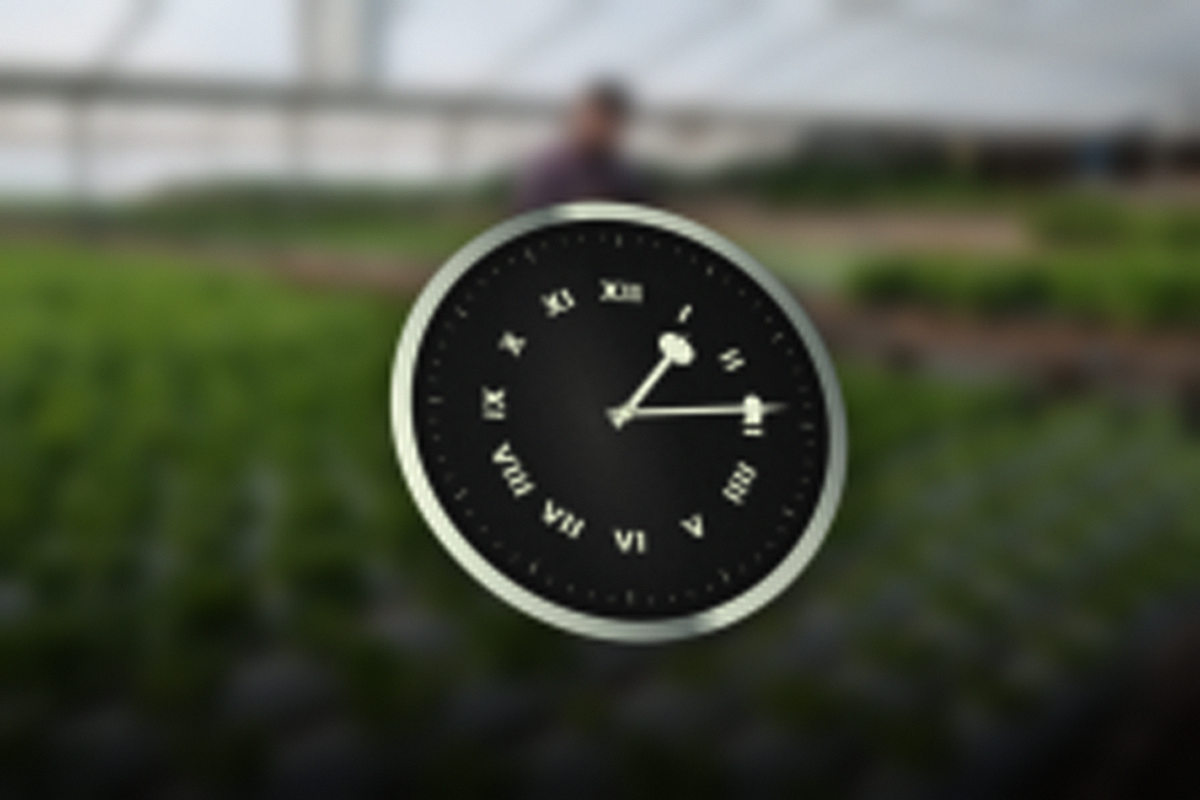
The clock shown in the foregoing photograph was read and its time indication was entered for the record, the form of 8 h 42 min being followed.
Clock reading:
1 h 14 min
